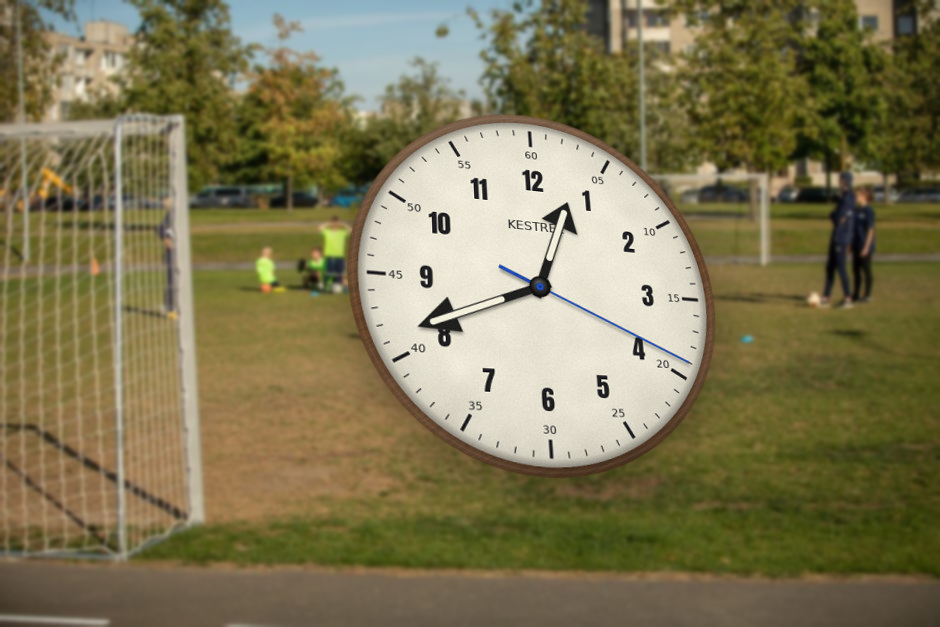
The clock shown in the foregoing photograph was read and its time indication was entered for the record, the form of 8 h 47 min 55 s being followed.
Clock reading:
12 h 41 min 19 s
